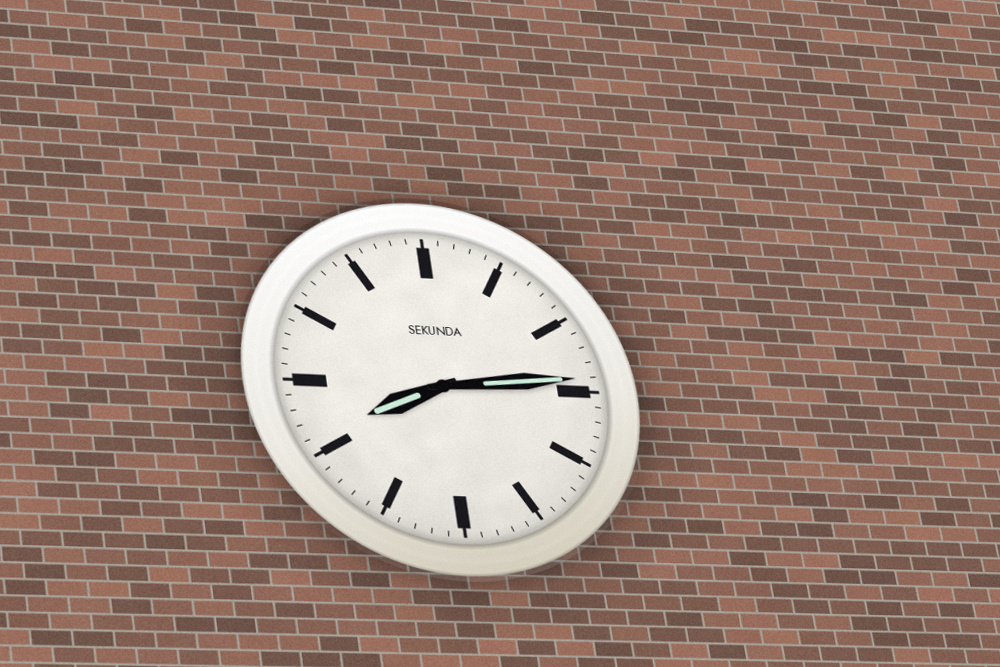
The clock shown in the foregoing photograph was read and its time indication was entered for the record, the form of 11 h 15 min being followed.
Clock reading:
8 h 14 min
